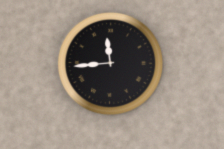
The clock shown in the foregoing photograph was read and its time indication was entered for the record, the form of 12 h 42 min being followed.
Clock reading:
11 h 44 min
